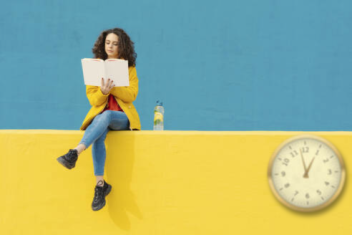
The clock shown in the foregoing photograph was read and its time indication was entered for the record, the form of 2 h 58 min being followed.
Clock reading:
12 h 58 min
